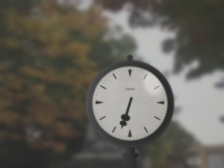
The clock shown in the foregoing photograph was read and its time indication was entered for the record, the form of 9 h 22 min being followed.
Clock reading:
6 h 33 min
